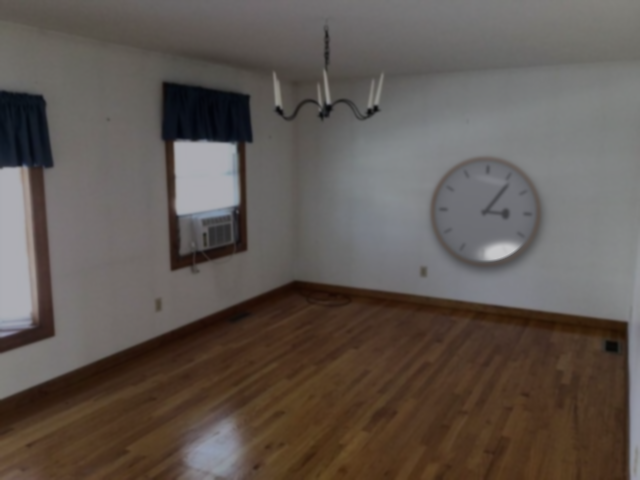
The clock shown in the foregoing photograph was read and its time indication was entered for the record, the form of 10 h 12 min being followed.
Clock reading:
3 h 06 min
